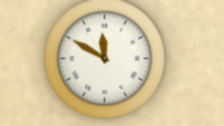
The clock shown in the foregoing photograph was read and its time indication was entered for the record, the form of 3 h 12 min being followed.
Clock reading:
11 h 50 min
